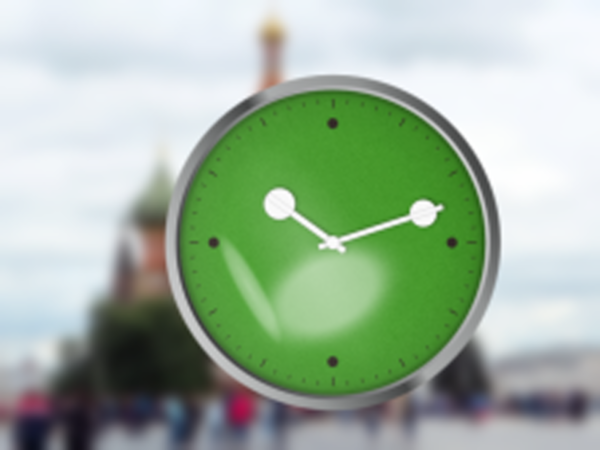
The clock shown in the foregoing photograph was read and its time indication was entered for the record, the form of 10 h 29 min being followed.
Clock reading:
10 h 12 min
